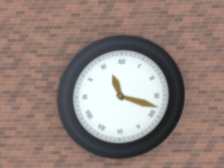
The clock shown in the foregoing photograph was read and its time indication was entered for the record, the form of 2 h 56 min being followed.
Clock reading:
11 h 18 min
